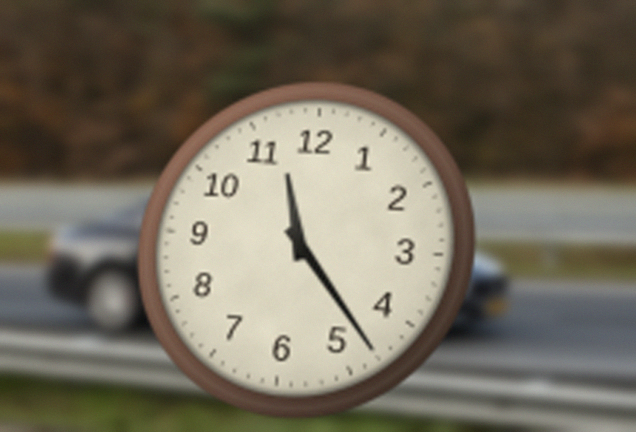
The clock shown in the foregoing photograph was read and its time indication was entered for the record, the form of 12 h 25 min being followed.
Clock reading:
11 h 23 min
